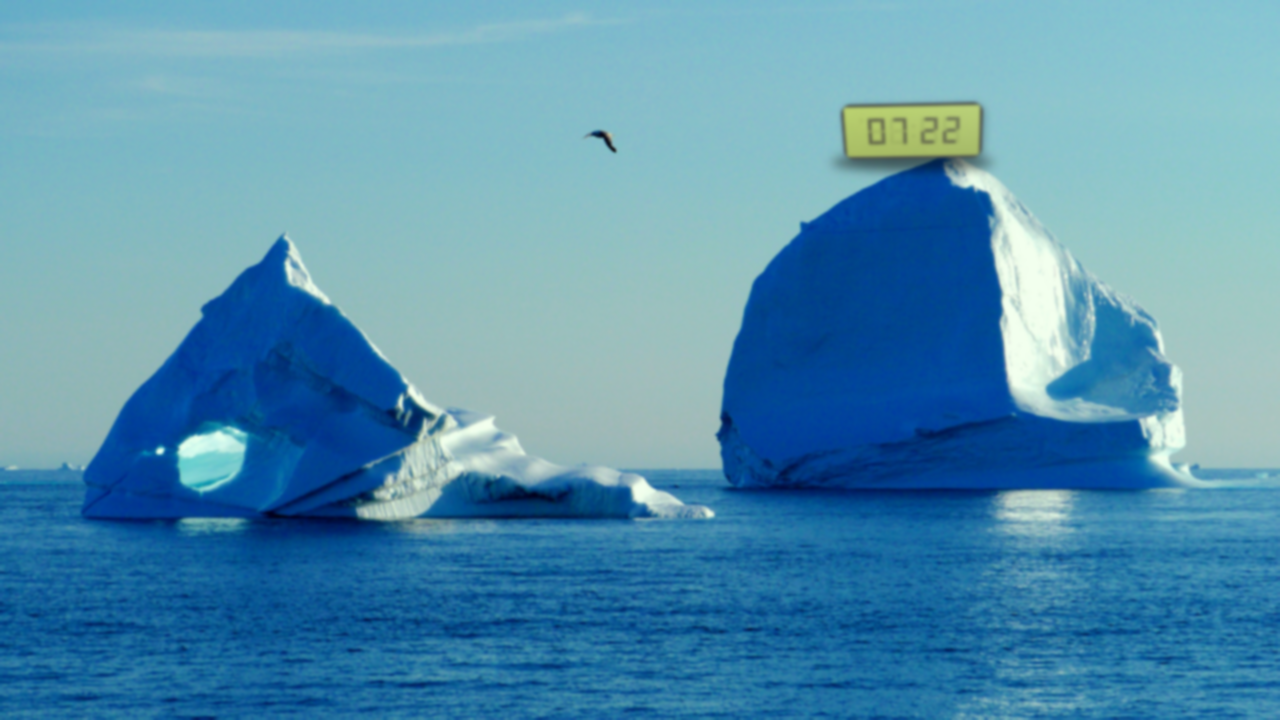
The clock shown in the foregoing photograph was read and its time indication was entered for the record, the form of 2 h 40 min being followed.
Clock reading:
7 h 22 min
